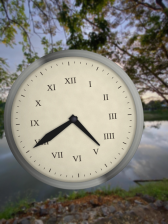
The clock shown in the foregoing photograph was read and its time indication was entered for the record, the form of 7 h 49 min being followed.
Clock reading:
4 h 40 min
